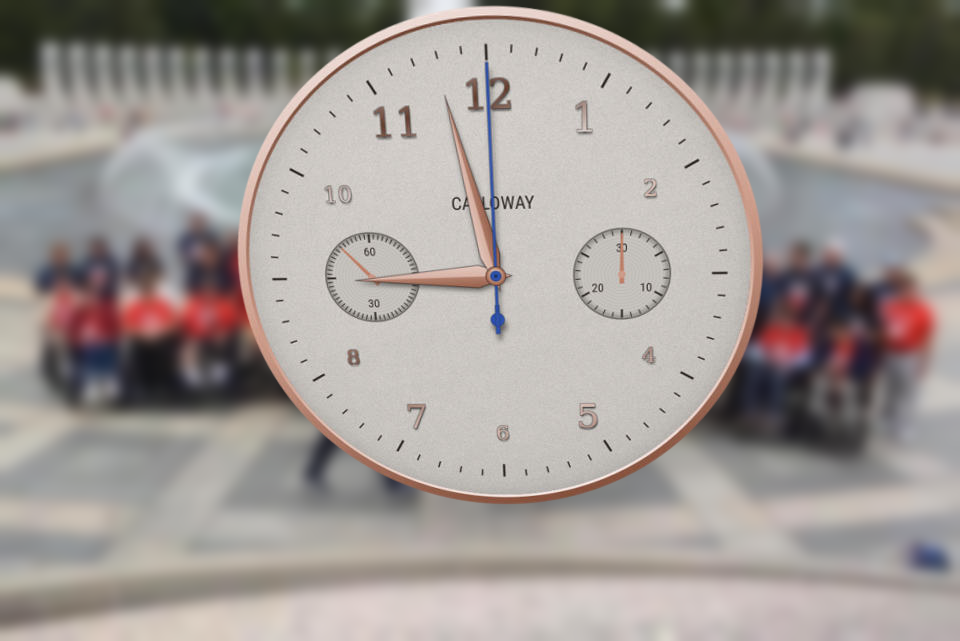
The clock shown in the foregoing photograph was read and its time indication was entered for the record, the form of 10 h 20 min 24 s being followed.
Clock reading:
8 h 57 min 53 s
